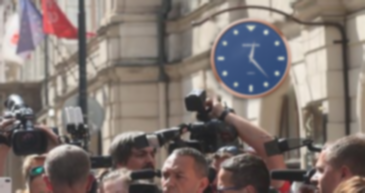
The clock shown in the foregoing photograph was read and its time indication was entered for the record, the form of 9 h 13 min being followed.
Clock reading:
12 h 23 min
